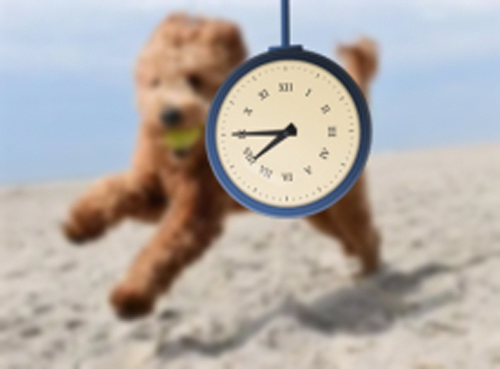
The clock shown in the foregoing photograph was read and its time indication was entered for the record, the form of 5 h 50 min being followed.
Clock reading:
7 h 45 min
